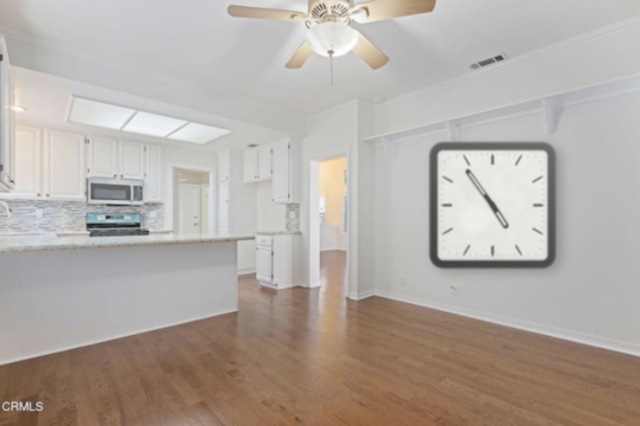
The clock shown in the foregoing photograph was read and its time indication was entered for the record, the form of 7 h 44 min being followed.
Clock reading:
4 h 54 min
